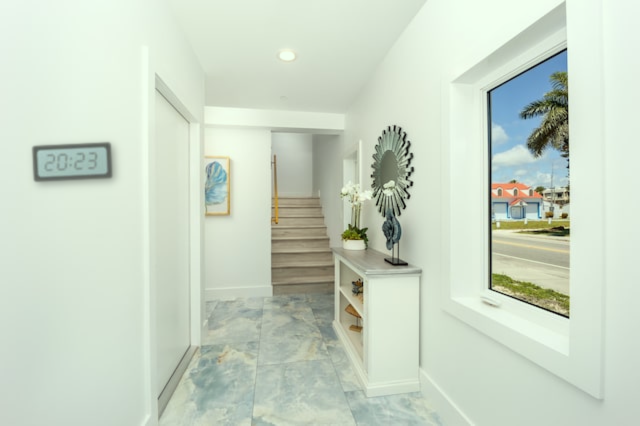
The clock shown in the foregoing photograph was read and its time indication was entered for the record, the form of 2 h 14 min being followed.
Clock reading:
20 h 23 min
